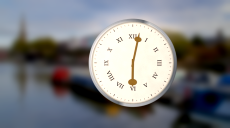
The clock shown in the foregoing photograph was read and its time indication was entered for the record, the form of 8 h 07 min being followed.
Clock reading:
6 h 02 min
